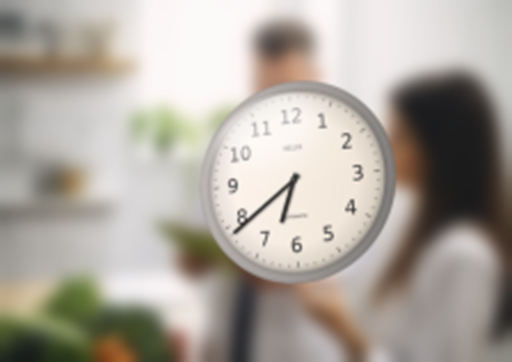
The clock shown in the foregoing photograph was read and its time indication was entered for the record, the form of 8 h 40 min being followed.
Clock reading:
6 h 39 min
